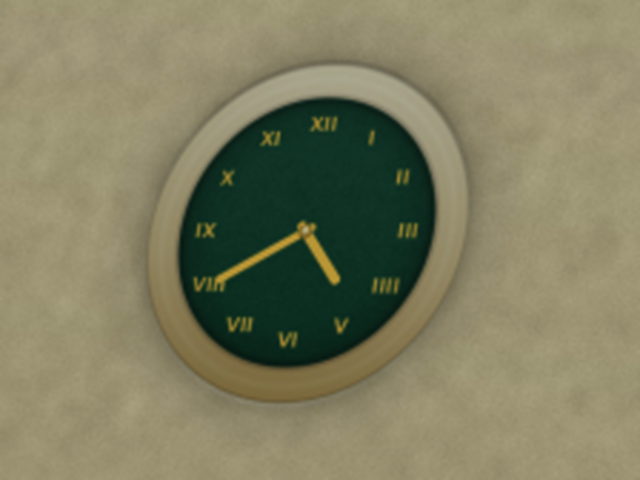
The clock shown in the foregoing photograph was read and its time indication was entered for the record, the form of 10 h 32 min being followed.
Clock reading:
4 h 40 min
